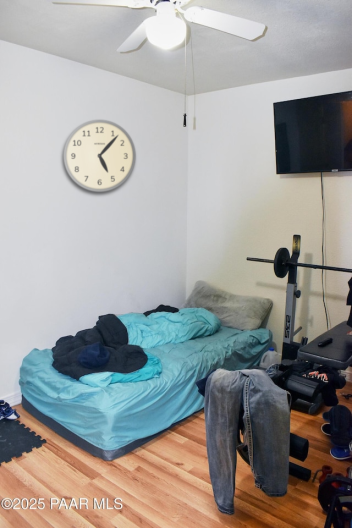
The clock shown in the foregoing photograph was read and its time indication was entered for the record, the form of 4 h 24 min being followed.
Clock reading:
5 h 07 min
